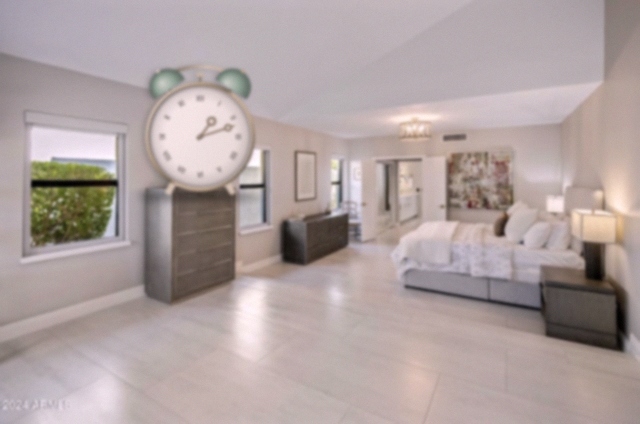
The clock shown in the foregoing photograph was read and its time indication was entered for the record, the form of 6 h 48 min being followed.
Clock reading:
1 h 12 min
